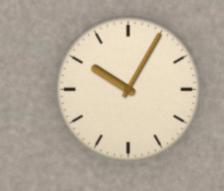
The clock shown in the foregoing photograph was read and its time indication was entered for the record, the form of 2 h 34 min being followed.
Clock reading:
10 h 05 min
